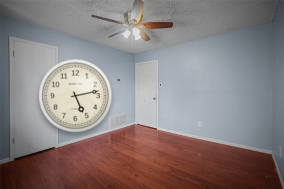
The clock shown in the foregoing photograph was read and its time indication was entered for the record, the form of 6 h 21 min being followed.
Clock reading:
5 h 13 min
